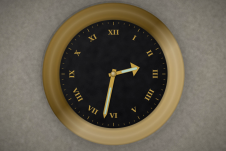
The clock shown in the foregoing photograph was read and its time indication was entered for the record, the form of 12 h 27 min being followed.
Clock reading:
2 h 32 min
